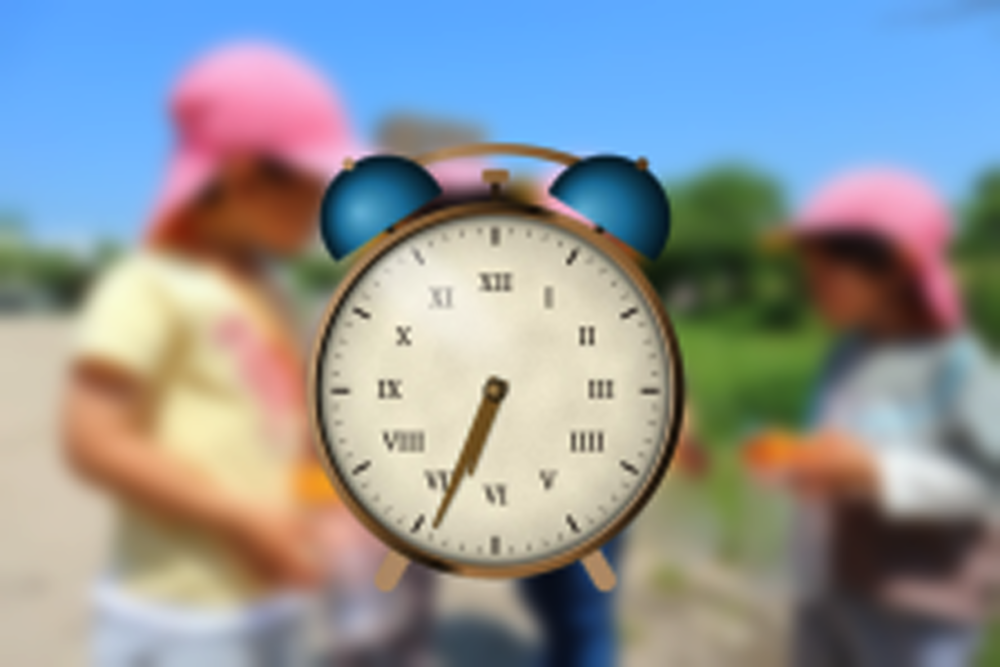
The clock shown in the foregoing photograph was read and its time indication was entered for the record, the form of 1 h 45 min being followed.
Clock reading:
6 h 34 min
